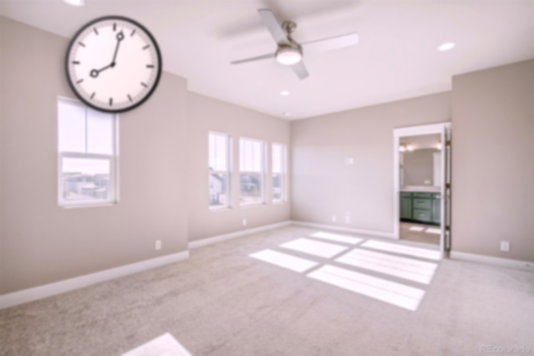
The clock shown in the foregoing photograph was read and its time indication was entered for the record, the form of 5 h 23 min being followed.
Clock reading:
8 h 02 min
